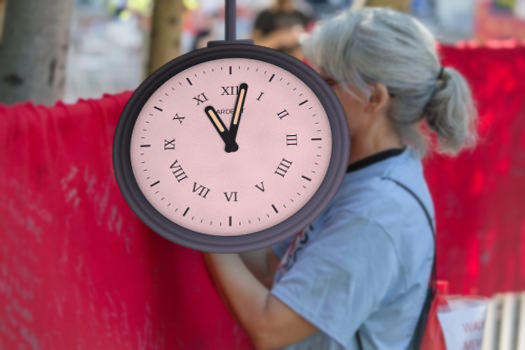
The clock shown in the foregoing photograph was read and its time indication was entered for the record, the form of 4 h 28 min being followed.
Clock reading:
11 h 02 min
